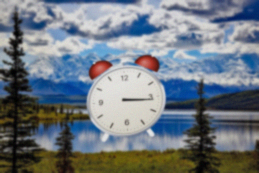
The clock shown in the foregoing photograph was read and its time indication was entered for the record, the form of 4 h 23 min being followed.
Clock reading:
3 h 16 min
